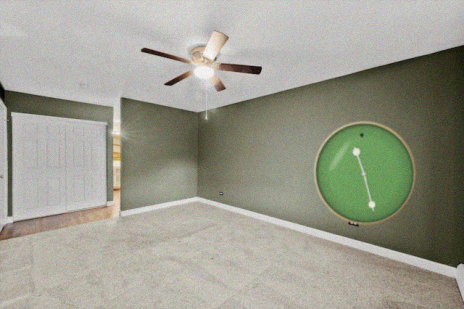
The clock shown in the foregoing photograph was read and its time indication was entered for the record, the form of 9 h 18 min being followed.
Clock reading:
11 h 28 min
